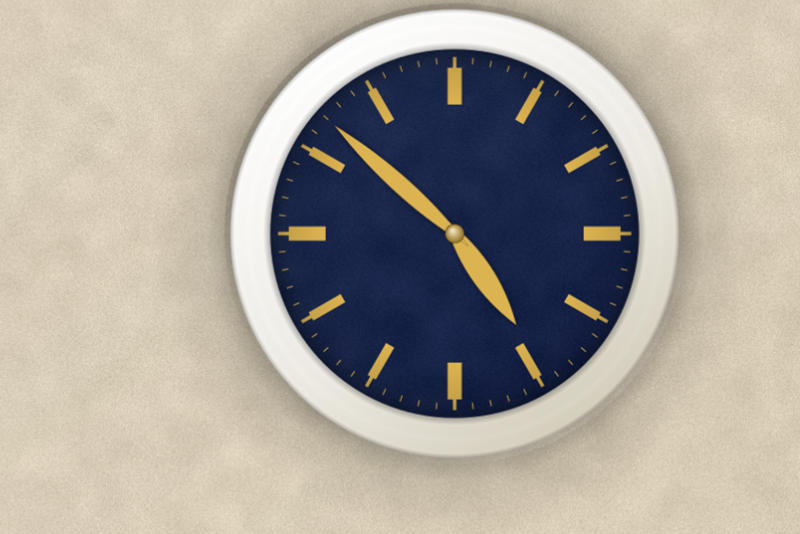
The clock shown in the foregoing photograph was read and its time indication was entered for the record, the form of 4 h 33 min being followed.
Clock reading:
4 h 52 min
